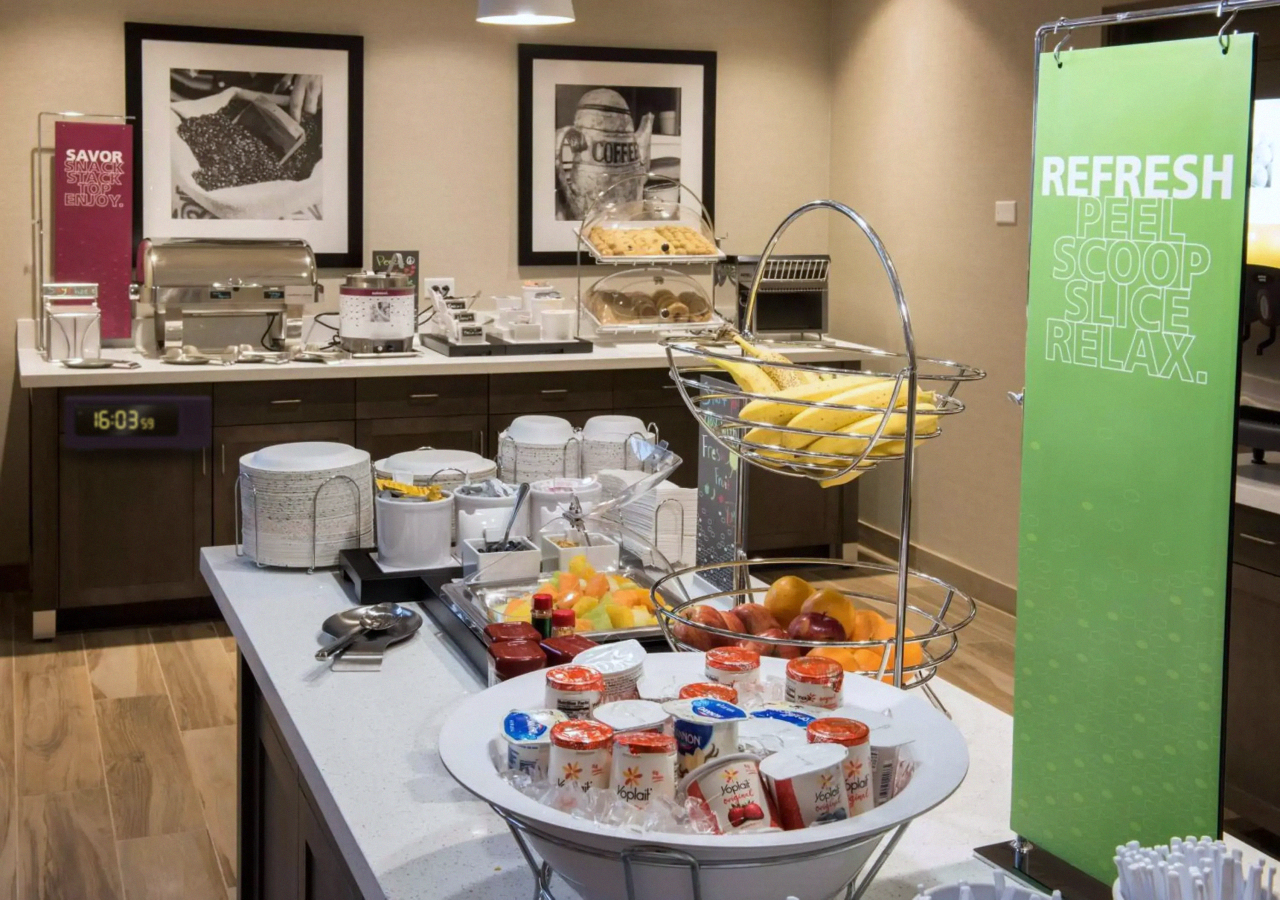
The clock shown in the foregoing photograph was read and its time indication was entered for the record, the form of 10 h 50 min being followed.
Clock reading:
16 h 03 min
